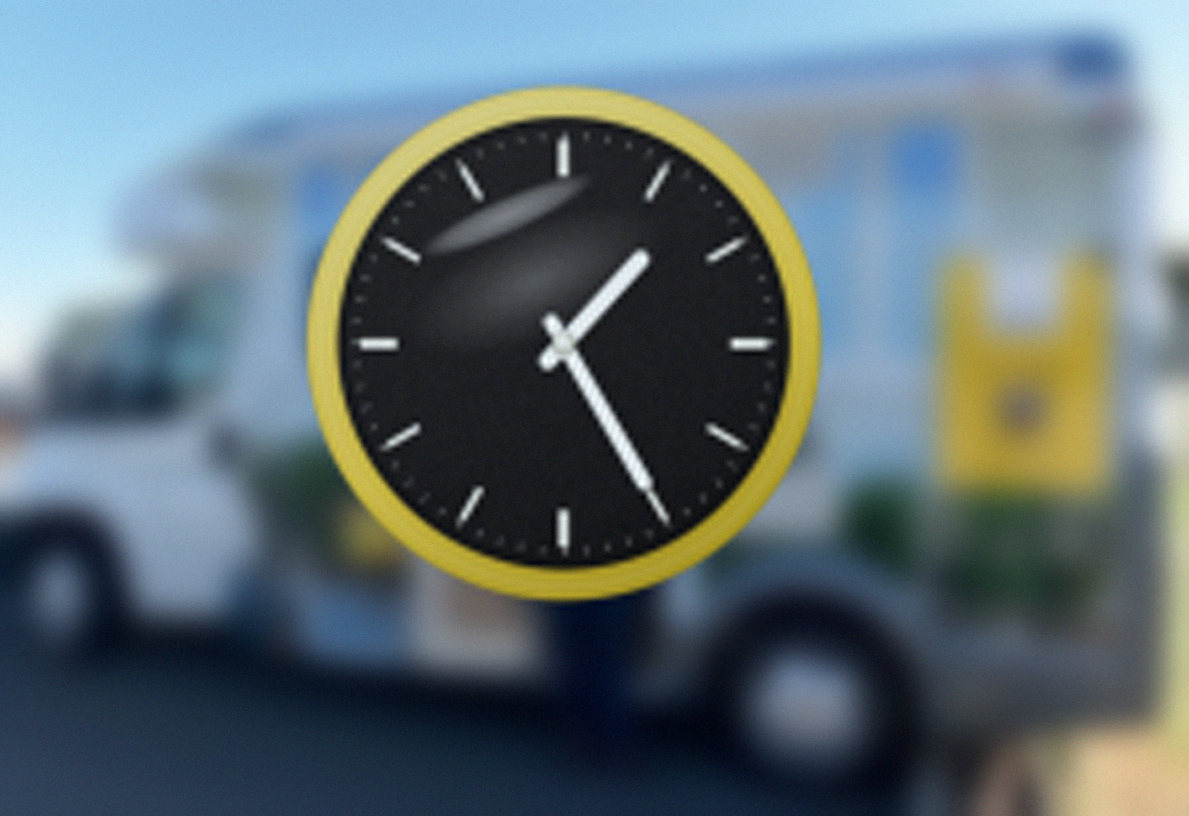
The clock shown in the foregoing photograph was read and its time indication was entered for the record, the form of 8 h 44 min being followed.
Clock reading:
1 h 25 min
